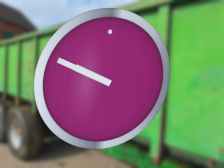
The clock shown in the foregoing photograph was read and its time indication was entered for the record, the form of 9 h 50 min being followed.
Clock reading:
9 h 49 min
